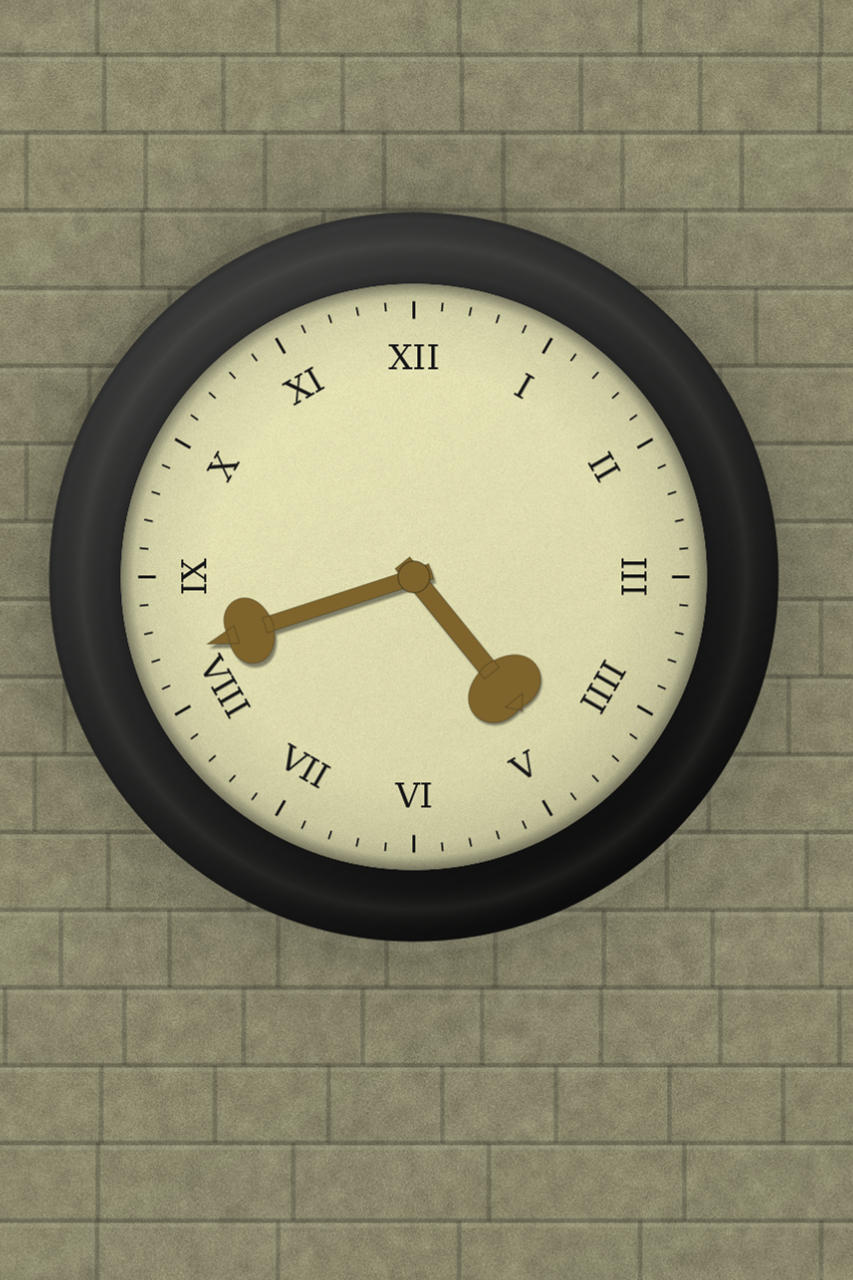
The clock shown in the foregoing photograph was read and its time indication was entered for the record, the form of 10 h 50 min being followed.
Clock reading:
4 h 42 min
